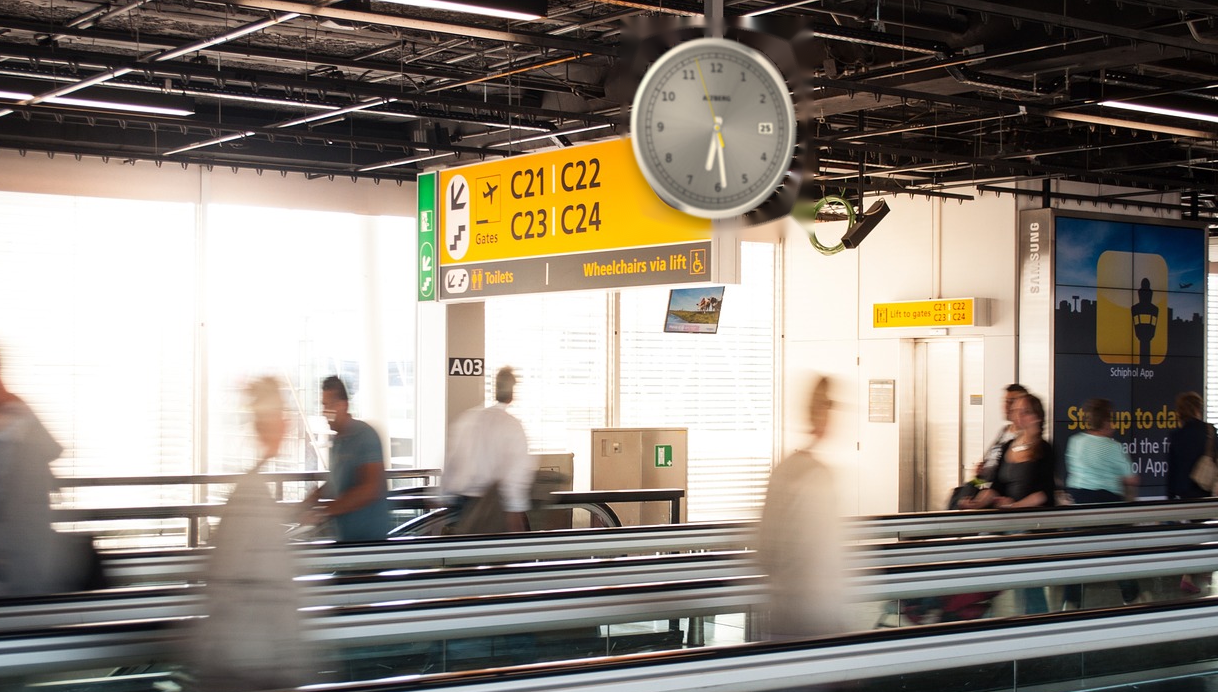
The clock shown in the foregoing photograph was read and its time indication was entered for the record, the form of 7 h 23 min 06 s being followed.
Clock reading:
6 h 28 min 57 s
